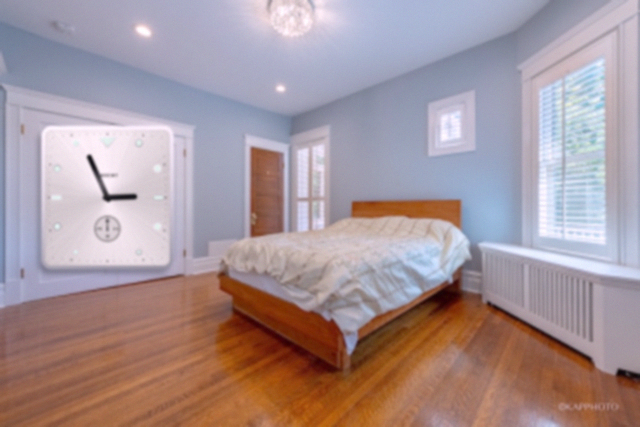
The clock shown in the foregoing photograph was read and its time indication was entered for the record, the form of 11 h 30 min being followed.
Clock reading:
2 h 56 min
